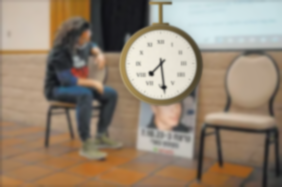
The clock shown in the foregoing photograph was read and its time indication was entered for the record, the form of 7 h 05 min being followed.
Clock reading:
7 h 29 min
